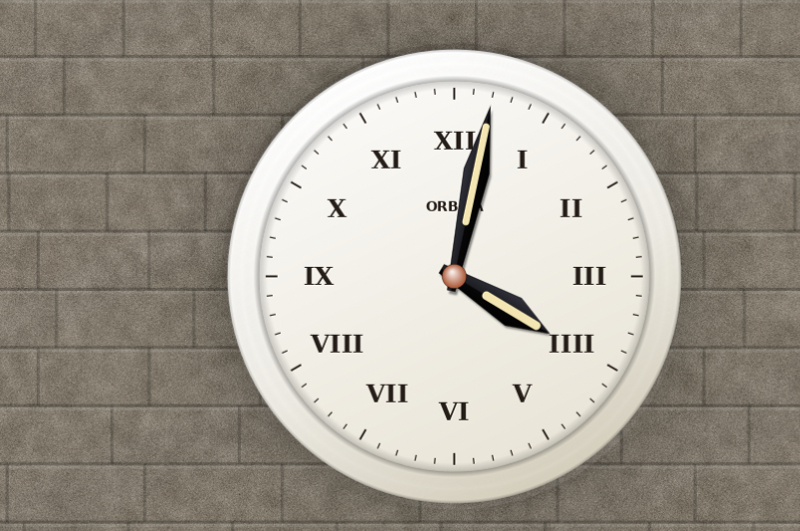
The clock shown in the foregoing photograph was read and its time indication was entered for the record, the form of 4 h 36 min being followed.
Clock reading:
4 h 02 min
